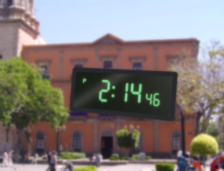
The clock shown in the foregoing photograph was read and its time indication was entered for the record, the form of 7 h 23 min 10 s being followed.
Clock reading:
2 h 14 min 46 s
